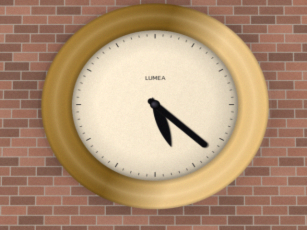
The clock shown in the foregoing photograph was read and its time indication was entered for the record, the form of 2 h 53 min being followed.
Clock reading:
5 h 22 min
